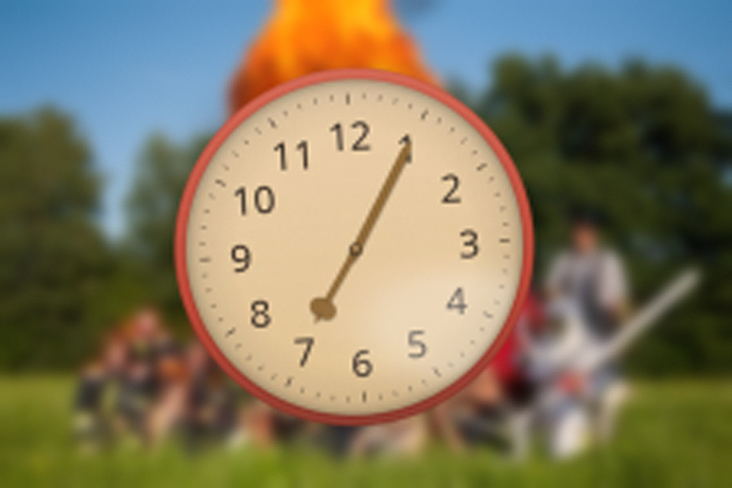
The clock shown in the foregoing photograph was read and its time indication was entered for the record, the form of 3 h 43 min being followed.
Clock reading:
7 h 05 min
